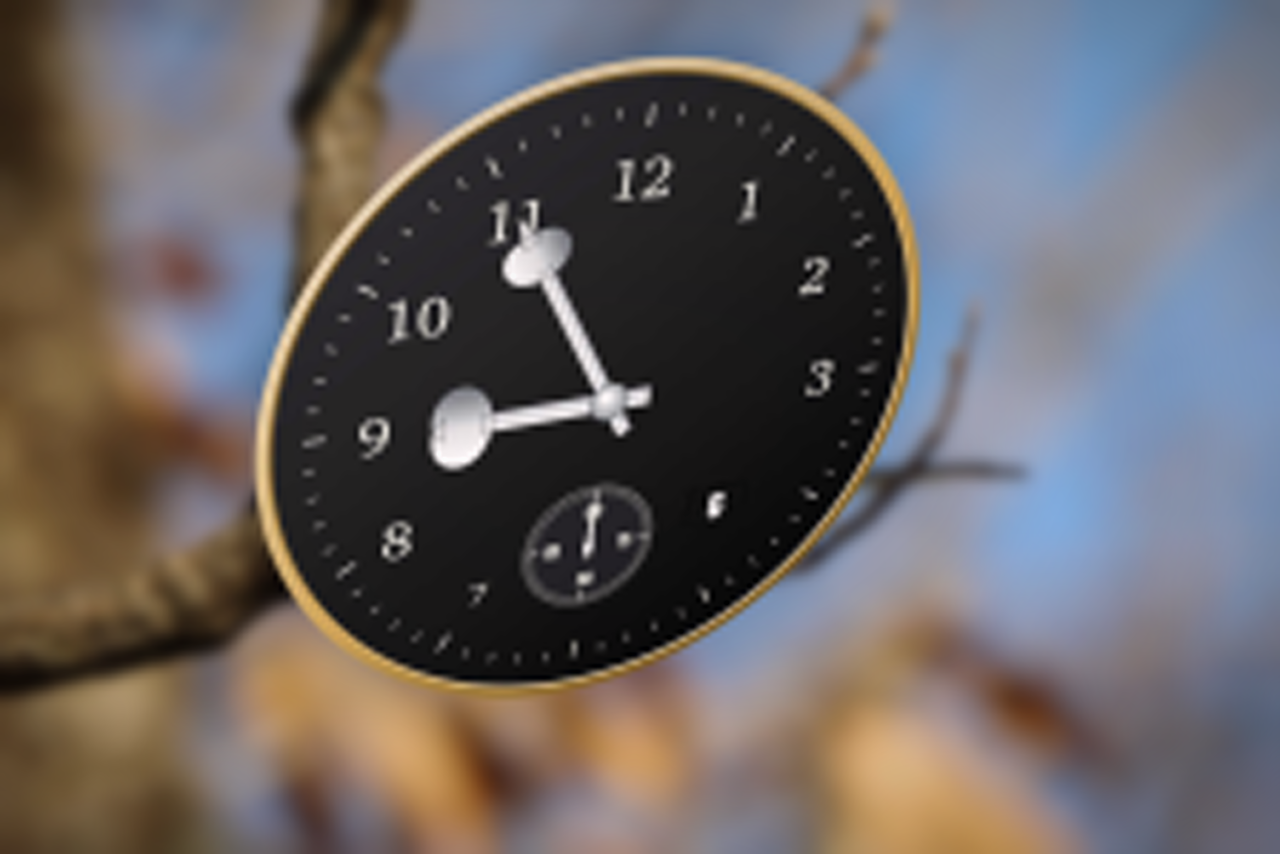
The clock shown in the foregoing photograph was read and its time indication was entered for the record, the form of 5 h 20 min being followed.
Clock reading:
8 h 55 min
